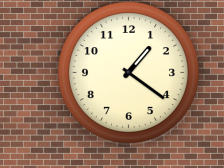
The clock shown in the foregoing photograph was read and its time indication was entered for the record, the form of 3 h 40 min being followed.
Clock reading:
1 h 21 min
